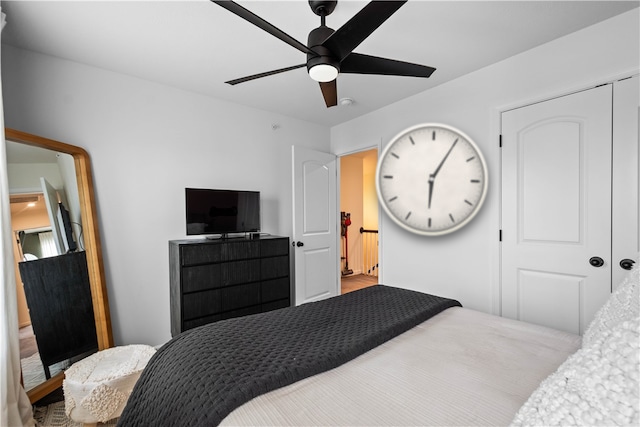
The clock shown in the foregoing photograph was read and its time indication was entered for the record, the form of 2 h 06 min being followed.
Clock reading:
6 h 05 min
